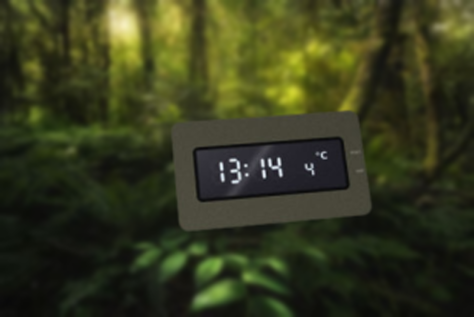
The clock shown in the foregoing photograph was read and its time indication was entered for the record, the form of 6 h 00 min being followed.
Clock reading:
13 h 14 min
